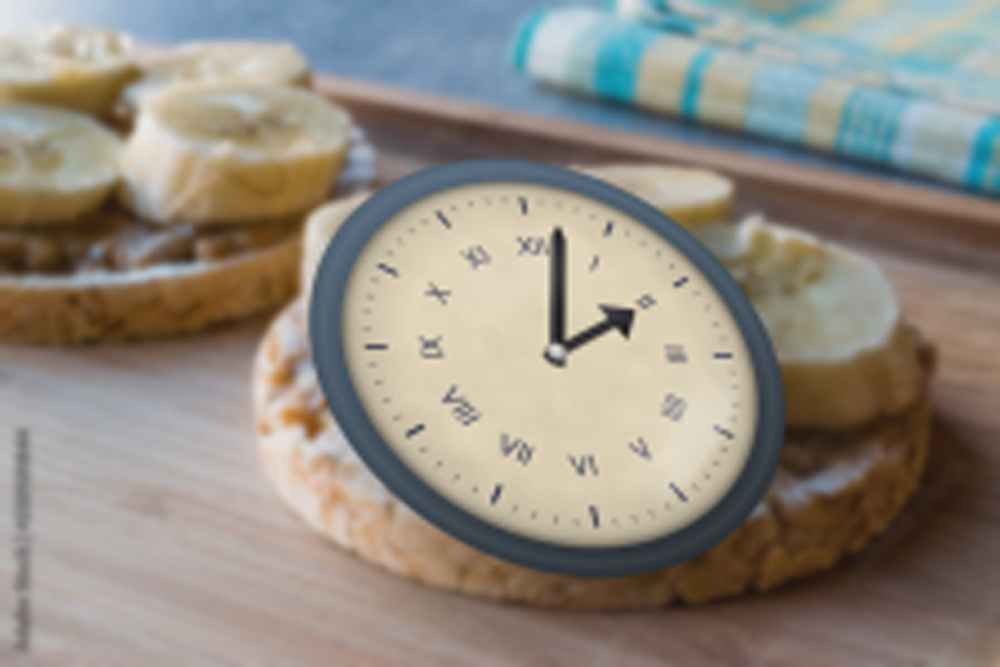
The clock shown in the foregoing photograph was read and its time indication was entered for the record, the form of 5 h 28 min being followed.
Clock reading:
2 h 02 min
